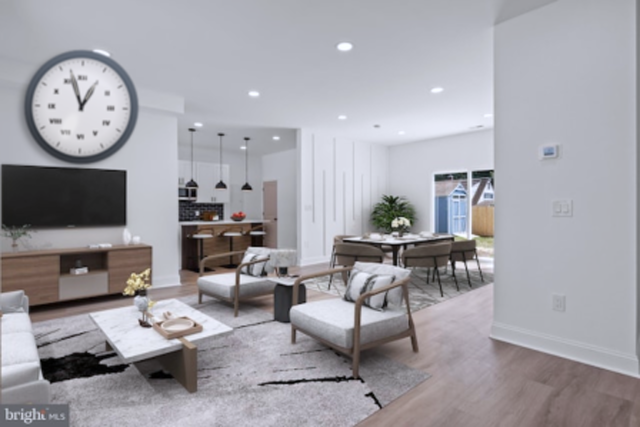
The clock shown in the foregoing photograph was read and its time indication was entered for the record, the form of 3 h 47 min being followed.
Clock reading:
12 h 57 min
